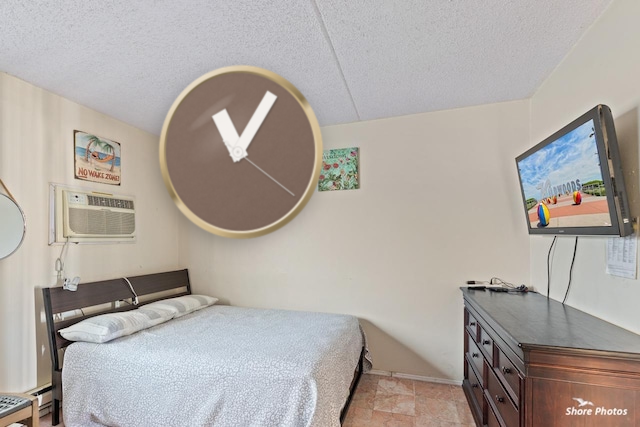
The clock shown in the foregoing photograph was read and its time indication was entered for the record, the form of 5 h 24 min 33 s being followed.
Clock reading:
11 h 05 min 21 s
